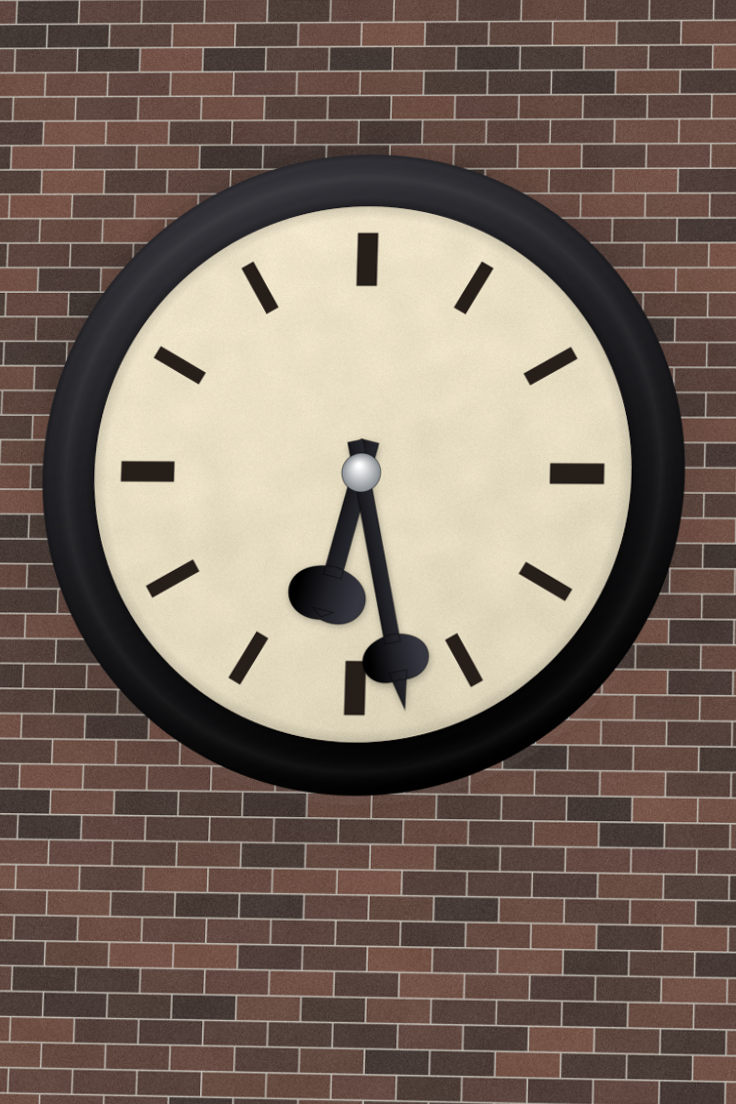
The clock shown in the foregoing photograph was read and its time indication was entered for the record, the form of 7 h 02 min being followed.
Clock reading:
6 h 28 min
